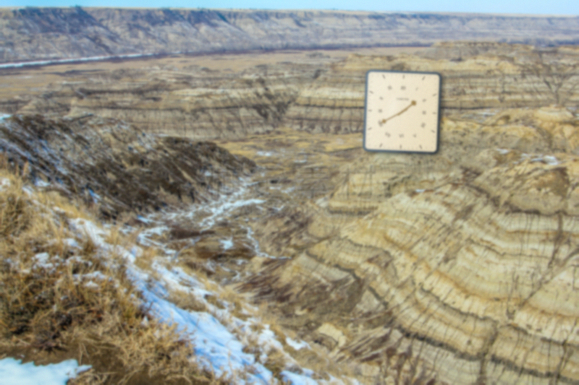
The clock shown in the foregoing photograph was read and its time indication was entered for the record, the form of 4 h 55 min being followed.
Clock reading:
1 h 40 min
